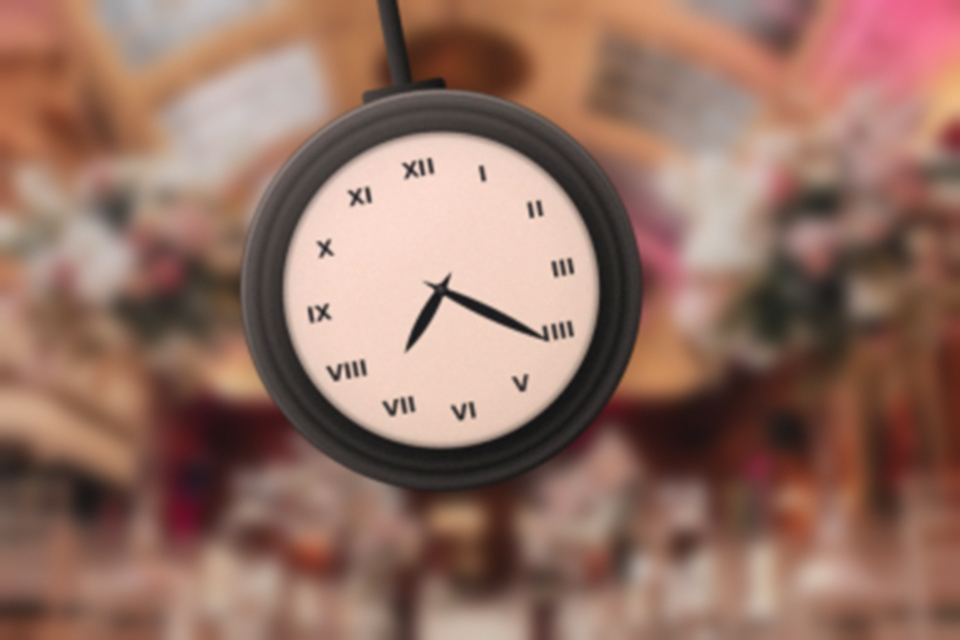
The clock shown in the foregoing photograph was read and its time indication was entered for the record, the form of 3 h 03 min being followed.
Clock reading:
7 h 21 min
